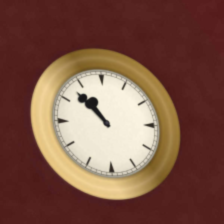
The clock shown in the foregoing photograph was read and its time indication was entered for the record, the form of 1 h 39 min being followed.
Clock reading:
10 h 53 min
